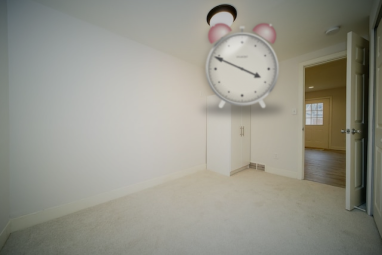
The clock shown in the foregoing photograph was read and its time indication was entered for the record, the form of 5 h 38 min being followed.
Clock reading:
3 h 49 min
